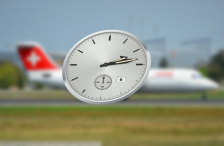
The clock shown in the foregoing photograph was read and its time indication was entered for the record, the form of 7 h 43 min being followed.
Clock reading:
2 h 13 min
